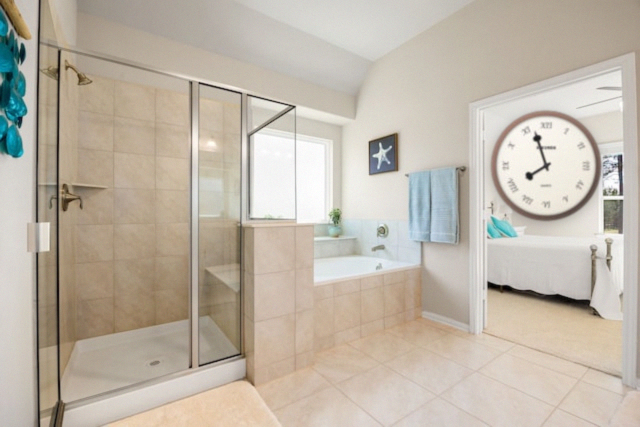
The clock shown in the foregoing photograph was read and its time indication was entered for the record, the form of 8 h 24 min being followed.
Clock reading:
7 h 57 min
